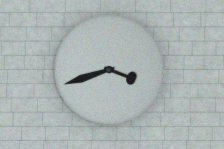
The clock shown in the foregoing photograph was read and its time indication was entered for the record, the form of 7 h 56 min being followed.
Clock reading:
3 h 42 min
